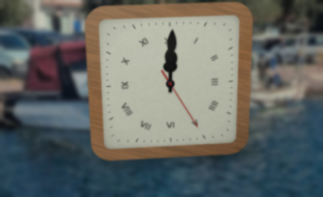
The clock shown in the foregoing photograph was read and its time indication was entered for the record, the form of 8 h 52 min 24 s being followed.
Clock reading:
12 h 00 min 25 s
